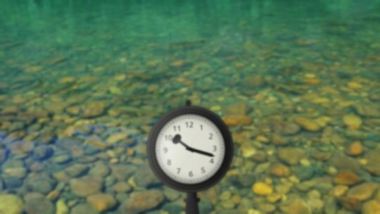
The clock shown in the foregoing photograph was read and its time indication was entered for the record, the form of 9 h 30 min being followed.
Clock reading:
10 h 18 min
